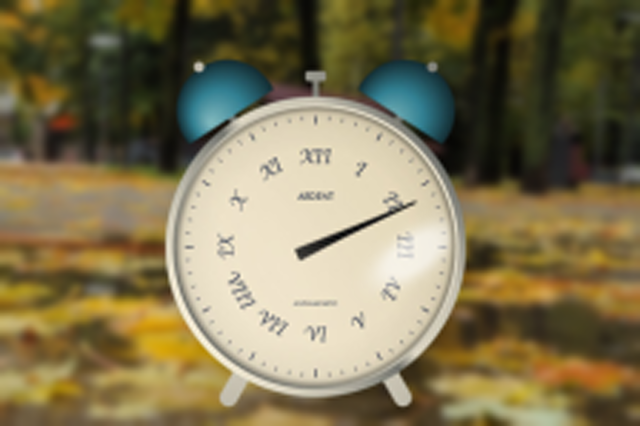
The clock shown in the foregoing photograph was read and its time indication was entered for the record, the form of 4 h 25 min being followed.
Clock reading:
2 h 11 min
